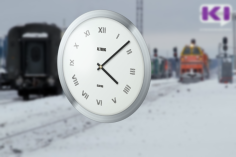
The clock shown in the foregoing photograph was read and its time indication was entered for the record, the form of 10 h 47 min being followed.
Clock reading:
4 h 08 min
